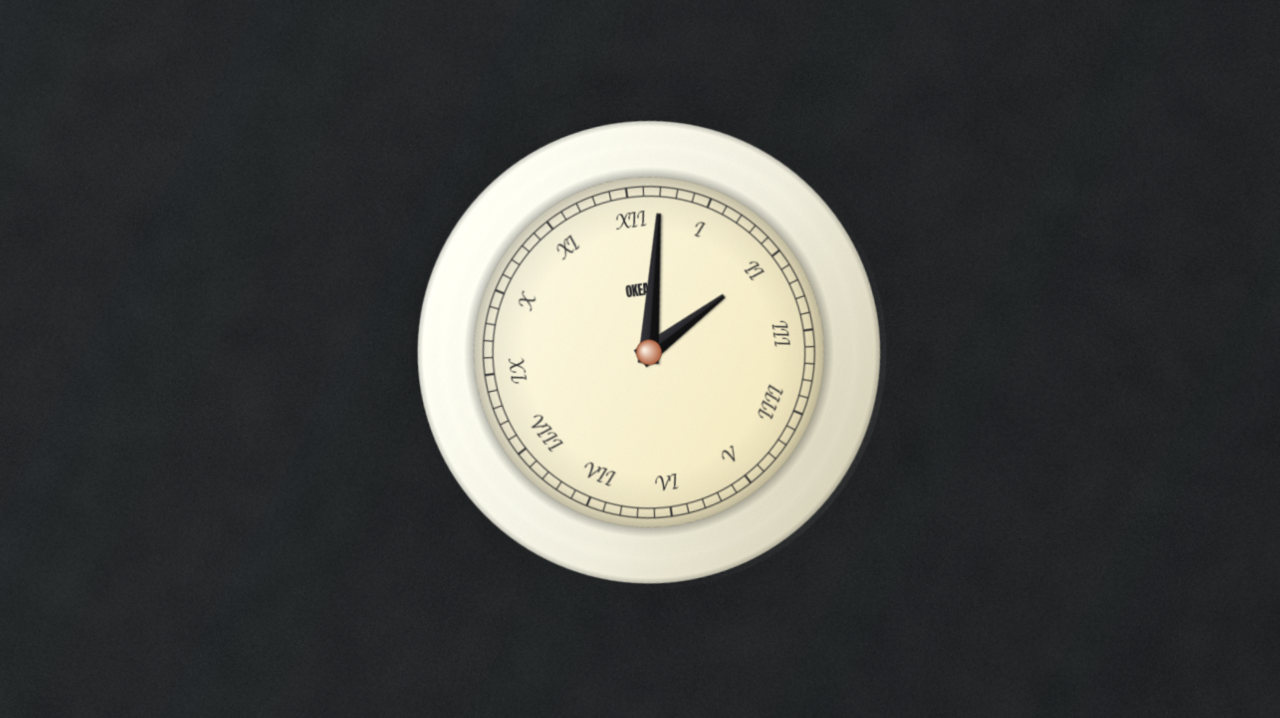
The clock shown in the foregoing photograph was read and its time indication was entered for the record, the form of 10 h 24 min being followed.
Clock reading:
2 h 02 min
